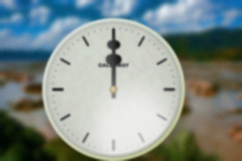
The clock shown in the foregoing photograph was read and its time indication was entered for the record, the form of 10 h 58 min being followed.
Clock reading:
12 h 00 min
